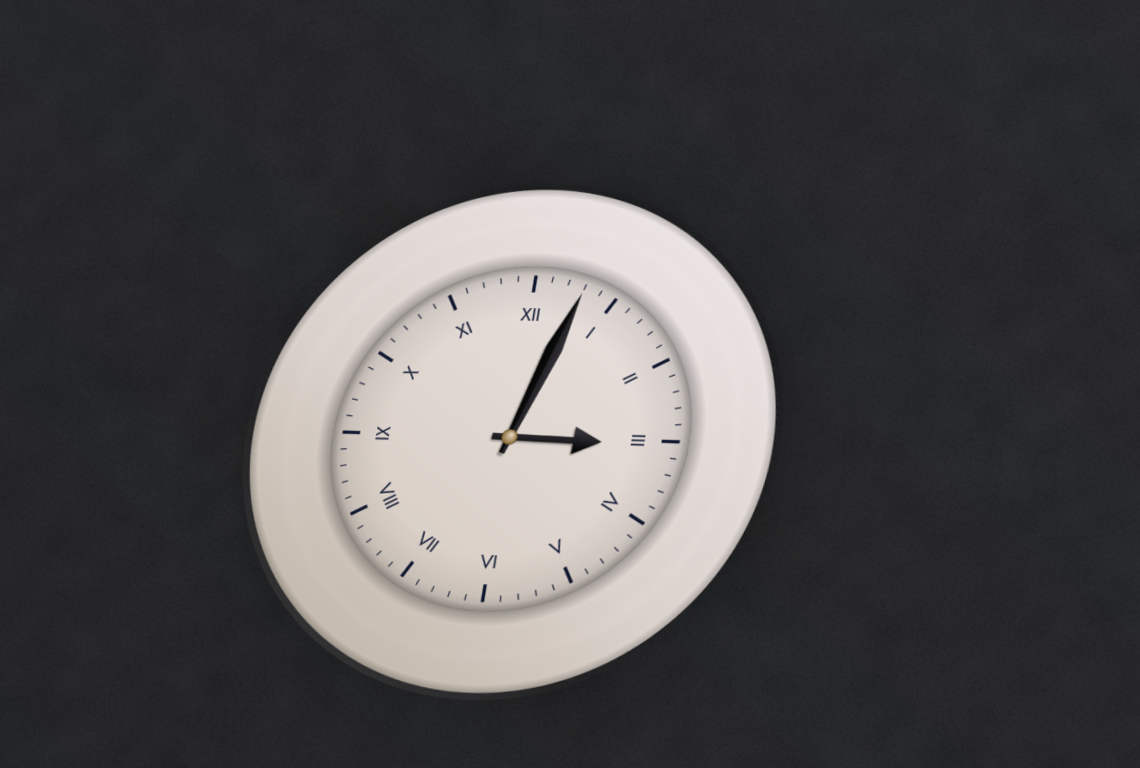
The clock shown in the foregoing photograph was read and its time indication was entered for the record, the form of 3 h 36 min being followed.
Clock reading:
3 h 03 min
